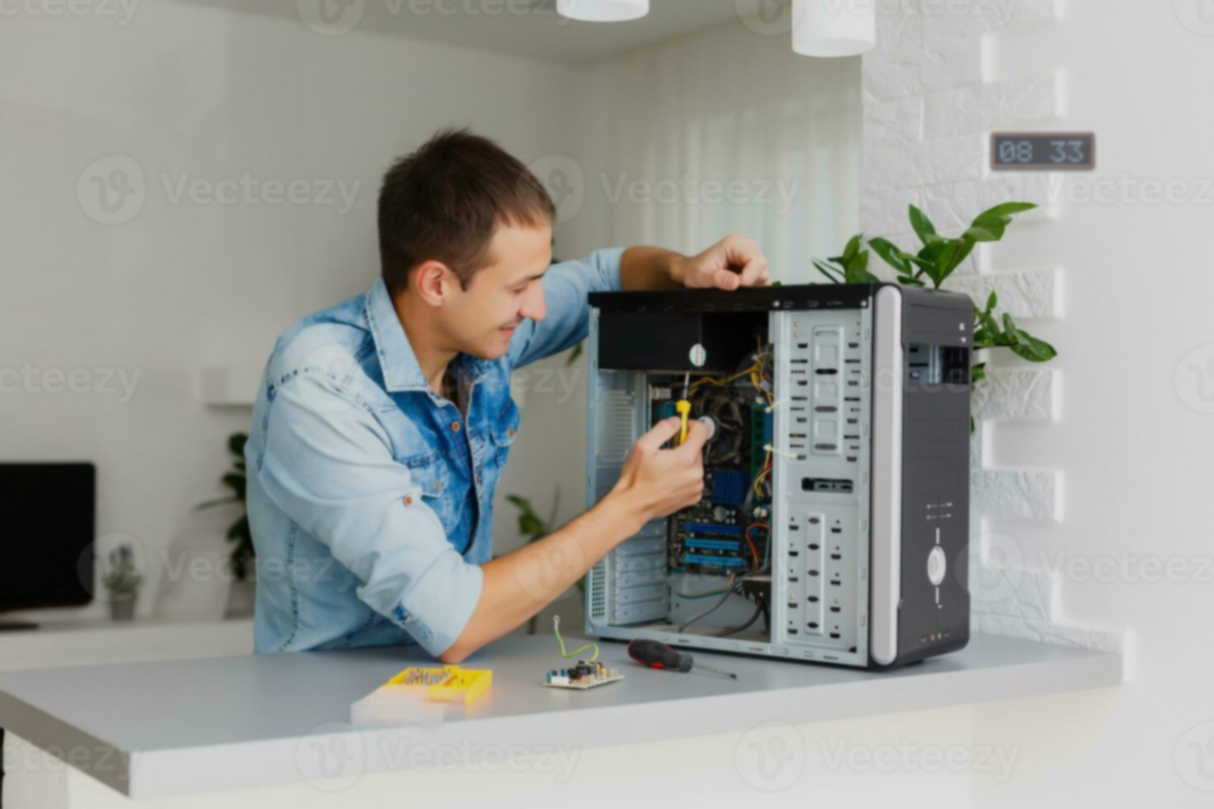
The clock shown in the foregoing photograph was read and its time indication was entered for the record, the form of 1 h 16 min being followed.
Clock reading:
8 h 33 min
